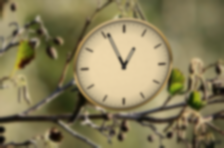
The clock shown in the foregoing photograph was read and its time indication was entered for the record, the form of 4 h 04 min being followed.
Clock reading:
12 h 56 min
